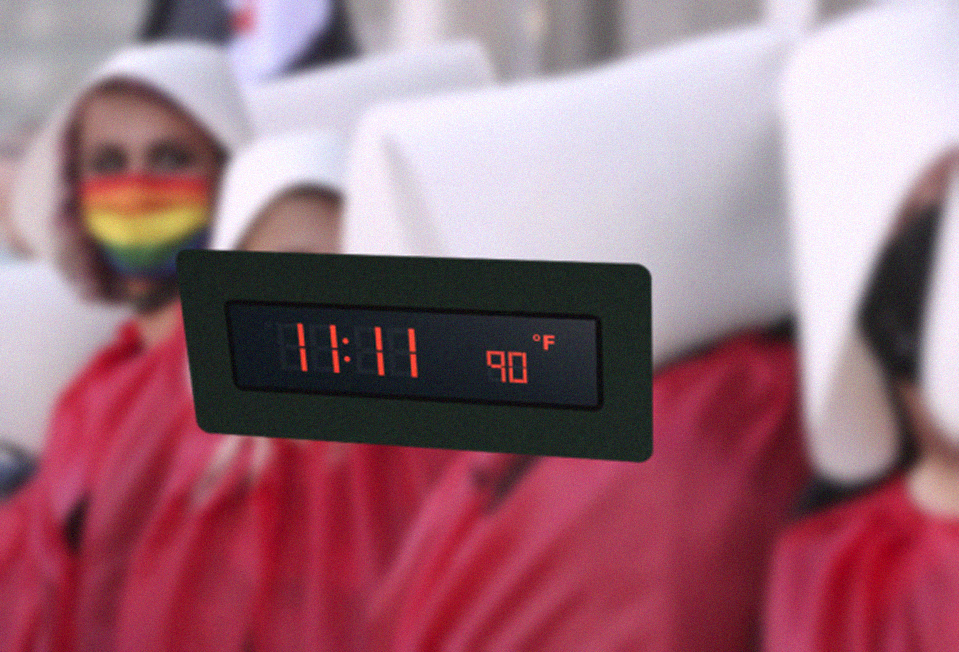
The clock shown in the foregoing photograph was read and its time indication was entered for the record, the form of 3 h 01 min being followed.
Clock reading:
11 h 11 min
